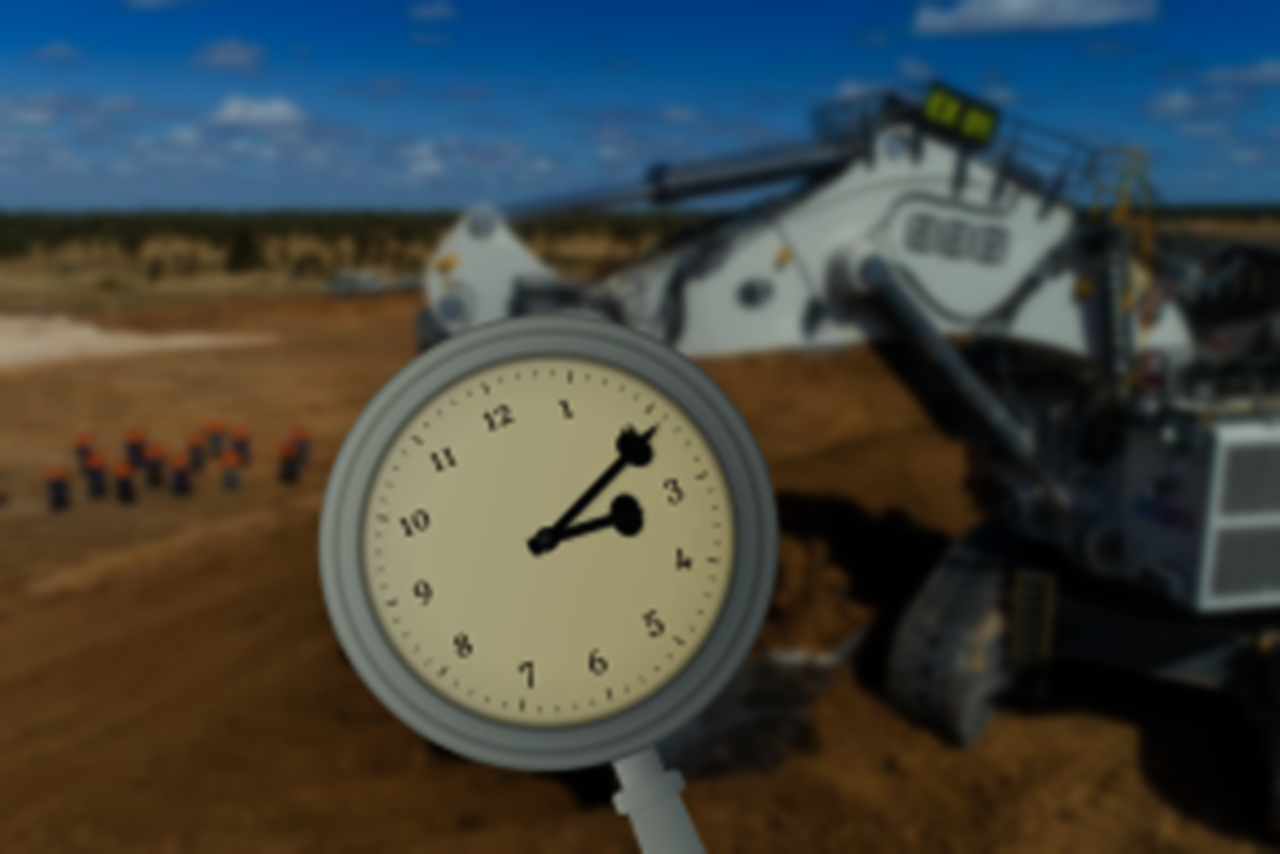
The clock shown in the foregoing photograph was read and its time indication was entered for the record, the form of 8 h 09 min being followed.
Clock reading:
3 h 11 min
